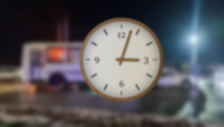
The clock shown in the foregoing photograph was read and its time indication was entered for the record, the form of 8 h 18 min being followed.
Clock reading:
3 h 03 min
